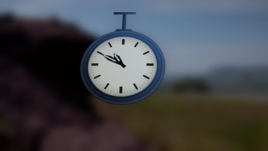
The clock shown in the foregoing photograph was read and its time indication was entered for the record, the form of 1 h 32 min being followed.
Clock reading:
10 h 50 min
